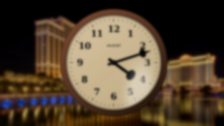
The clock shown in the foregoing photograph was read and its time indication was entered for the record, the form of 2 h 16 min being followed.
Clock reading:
4 h 12 min
